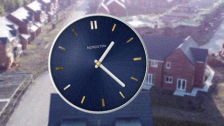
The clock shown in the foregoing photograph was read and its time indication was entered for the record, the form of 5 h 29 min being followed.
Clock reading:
1 h 23 min
